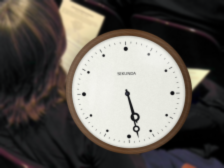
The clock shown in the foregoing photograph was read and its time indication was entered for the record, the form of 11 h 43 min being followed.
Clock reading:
5 h 28 min
